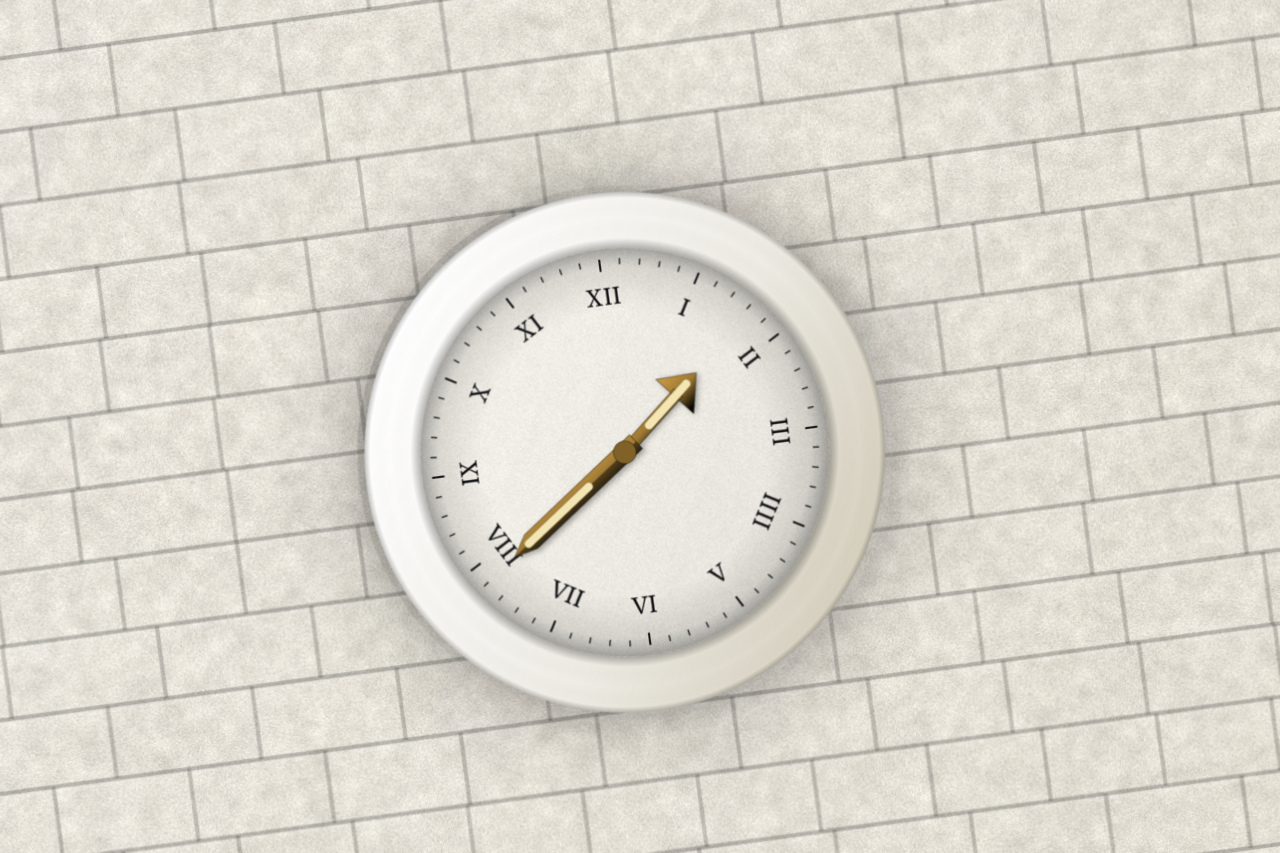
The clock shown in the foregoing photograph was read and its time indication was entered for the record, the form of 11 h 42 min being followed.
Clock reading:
1 h 39 min
